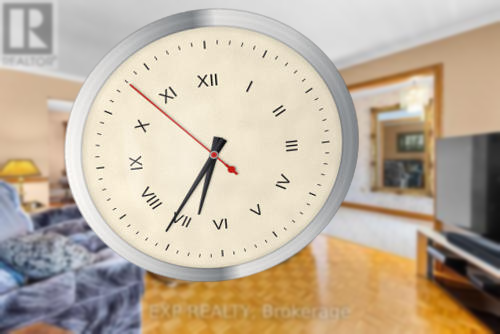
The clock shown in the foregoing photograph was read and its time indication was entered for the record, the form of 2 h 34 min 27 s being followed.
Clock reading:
6 h 35 min 53 s
